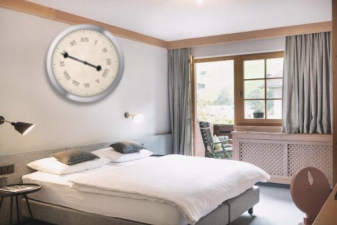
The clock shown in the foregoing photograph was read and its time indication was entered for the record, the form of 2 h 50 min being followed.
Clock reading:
3 h 49 min
